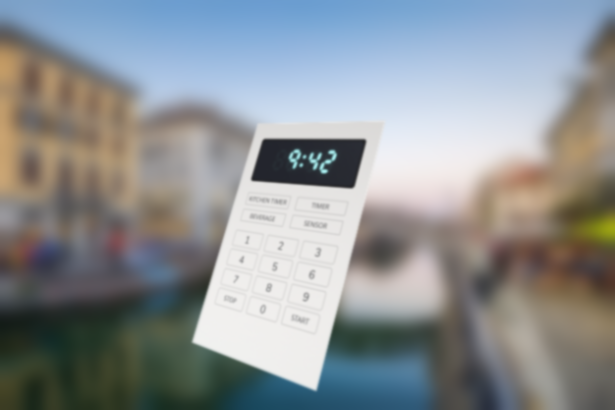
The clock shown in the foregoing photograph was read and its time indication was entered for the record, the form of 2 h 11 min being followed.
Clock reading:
9 h 42 min
